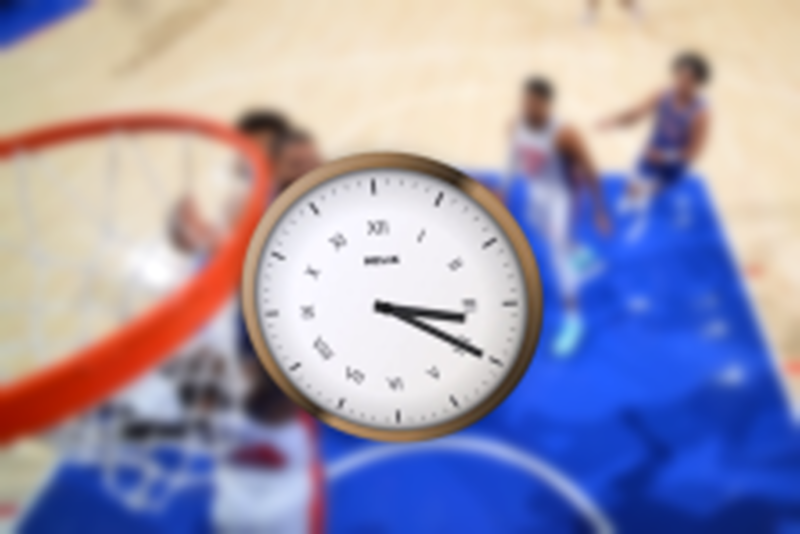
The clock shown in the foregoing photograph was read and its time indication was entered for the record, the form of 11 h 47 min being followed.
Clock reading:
3 h 20 min
